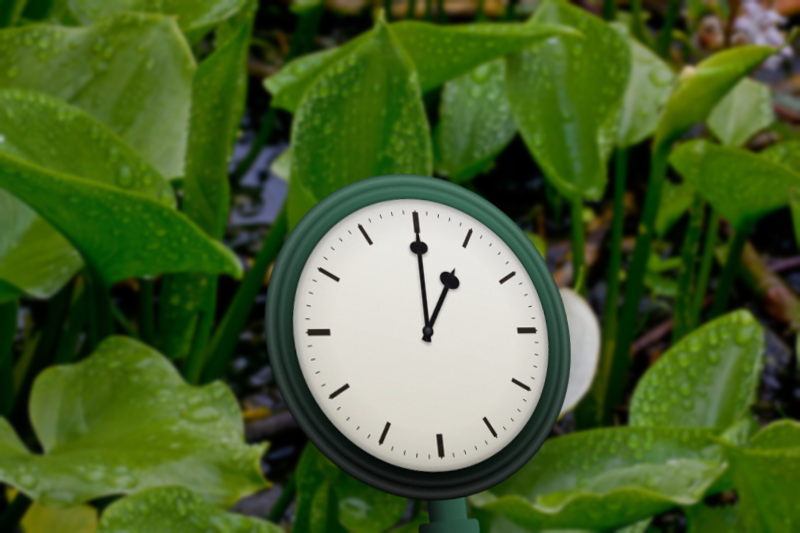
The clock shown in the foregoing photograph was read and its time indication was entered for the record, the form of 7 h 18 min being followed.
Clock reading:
1 h 00 min
